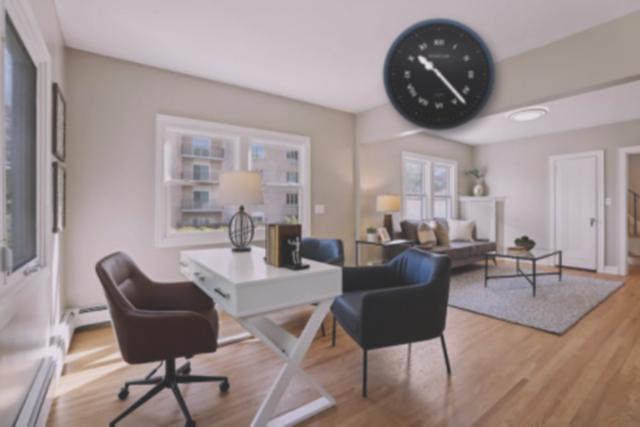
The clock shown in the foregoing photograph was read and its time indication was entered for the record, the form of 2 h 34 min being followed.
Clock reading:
10 h 23 min
